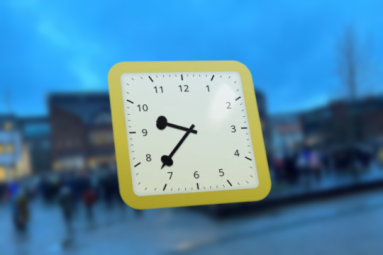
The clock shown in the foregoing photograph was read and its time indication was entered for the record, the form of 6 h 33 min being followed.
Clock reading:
9 h 37 min
